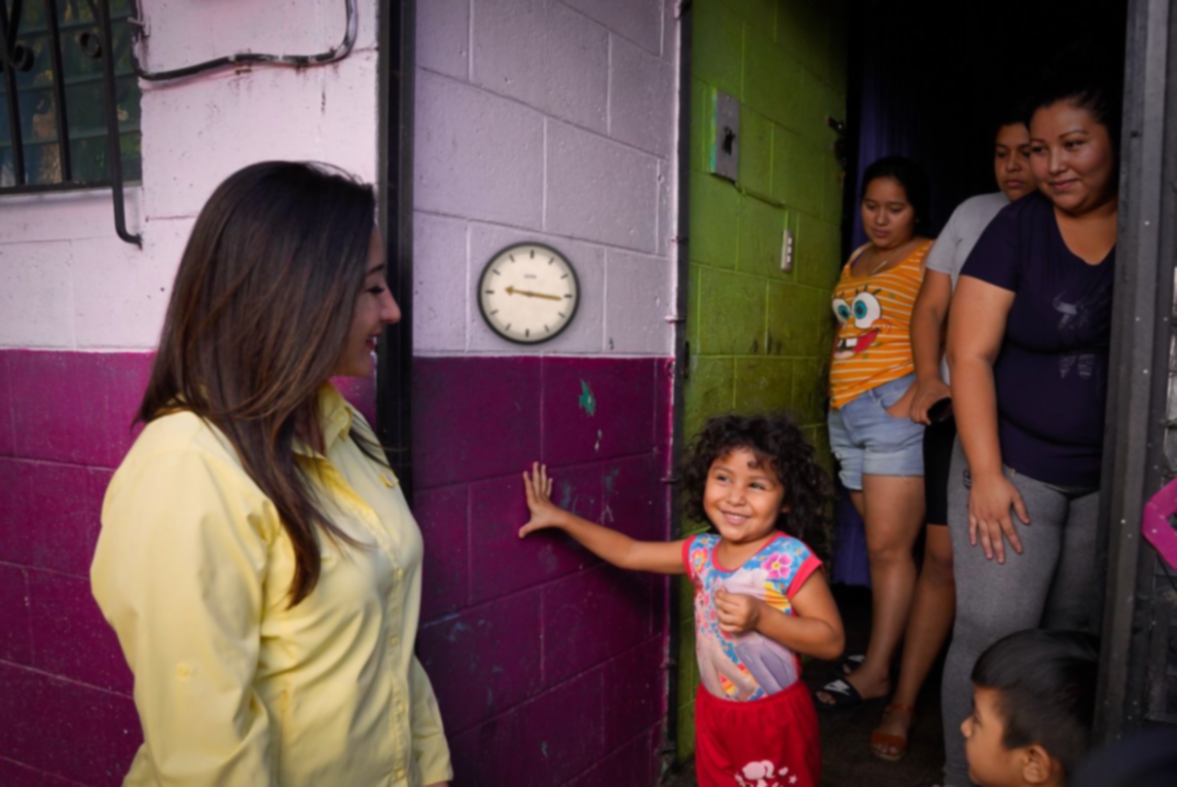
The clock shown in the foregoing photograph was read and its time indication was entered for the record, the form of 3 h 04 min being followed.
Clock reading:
9 h 16 min
